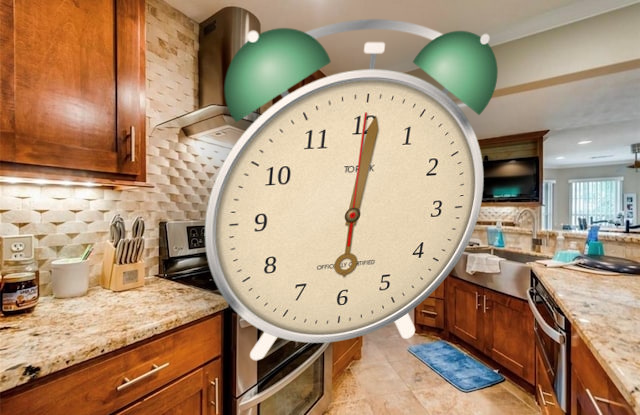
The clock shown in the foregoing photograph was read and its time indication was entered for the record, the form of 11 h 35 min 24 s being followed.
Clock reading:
6 h 01 min 00 s
